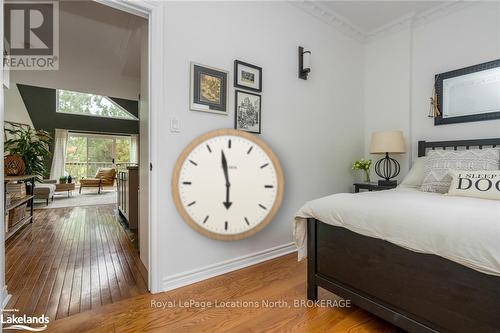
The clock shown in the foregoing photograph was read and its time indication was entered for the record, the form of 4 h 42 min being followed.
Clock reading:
5 h 58 min
